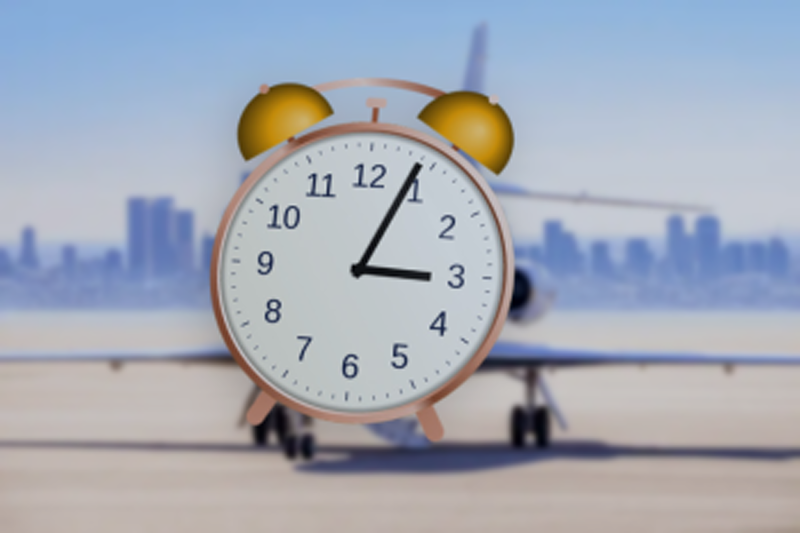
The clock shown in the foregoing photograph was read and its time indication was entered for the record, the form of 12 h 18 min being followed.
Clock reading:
3 h 04 min
